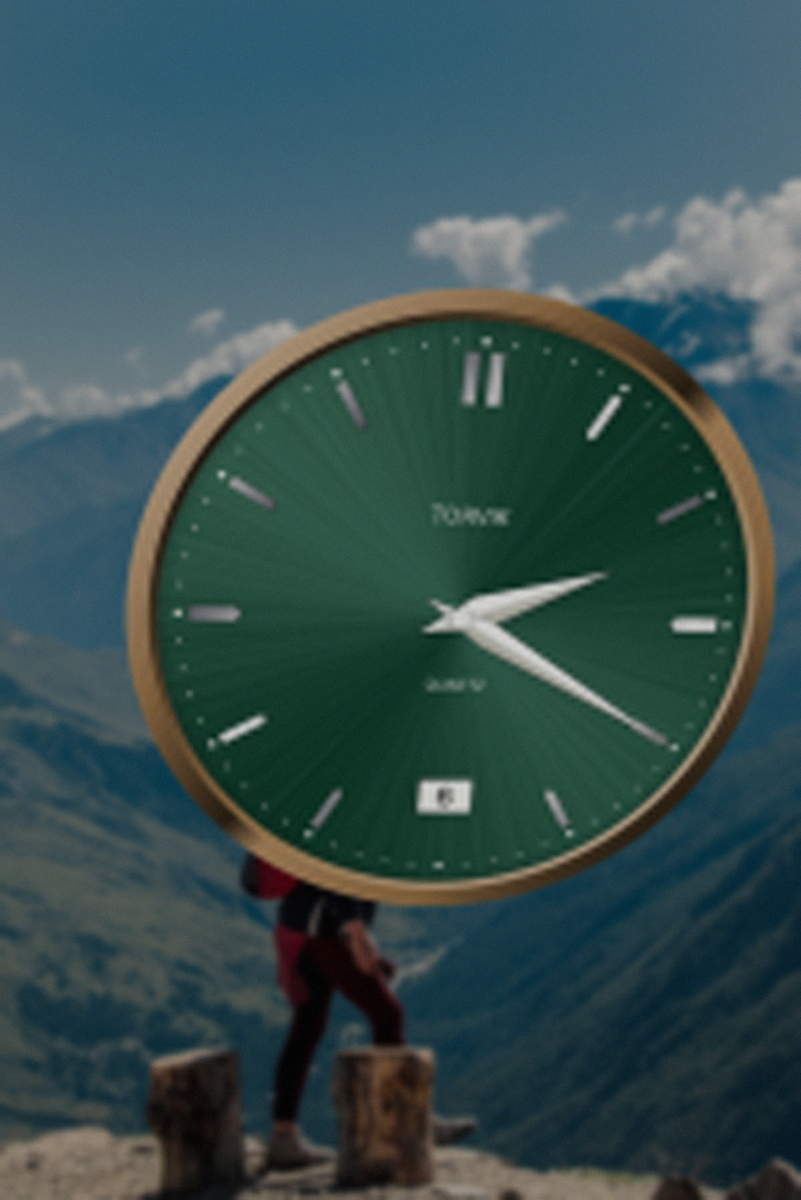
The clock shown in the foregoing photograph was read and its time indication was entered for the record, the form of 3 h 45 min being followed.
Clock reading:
2 h 20 min
